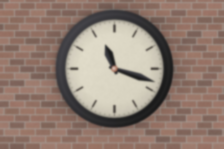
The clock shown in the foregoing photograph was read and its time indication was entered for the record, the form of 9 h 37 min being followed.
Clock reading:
11 h 18 min
